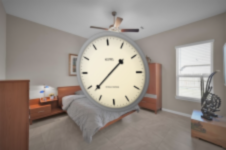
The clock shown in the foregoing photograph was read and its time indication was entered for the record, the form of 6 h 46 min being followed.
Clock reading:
1 h 38 min
